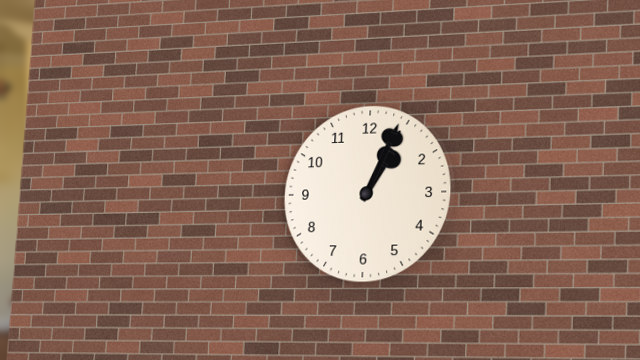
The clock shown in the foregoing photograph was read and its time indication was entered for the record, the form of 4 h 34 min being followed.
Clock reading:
1 h 04 min
